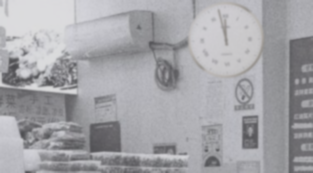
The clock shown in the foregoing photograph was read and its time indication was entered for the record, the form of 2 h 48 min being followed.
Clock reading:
11 h 58 min
